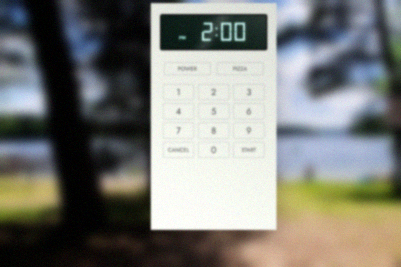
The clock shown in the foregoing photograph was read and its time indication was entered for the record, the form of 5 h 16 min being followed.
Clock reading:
2 h 00 min
